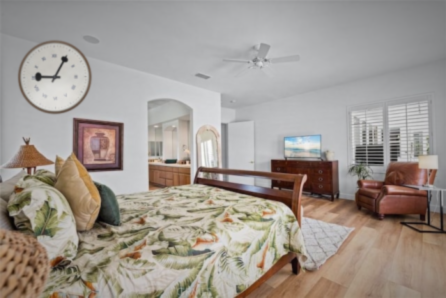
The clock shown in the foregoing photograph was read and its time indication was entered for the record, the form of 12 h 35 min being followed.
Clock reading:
9 h 05 min
